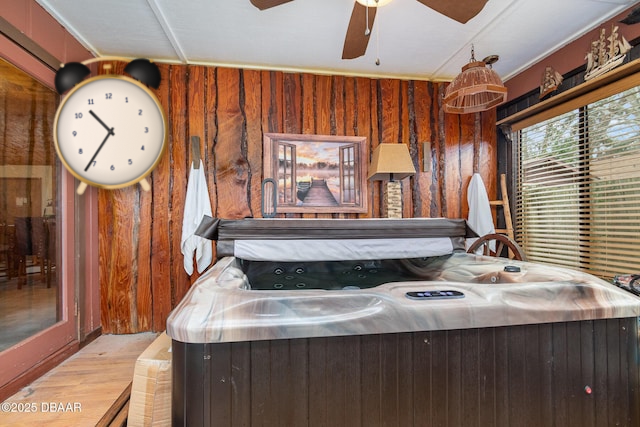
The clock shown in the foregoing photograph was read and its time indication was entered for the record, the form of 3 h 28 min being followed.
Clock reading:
10 h 36 min
